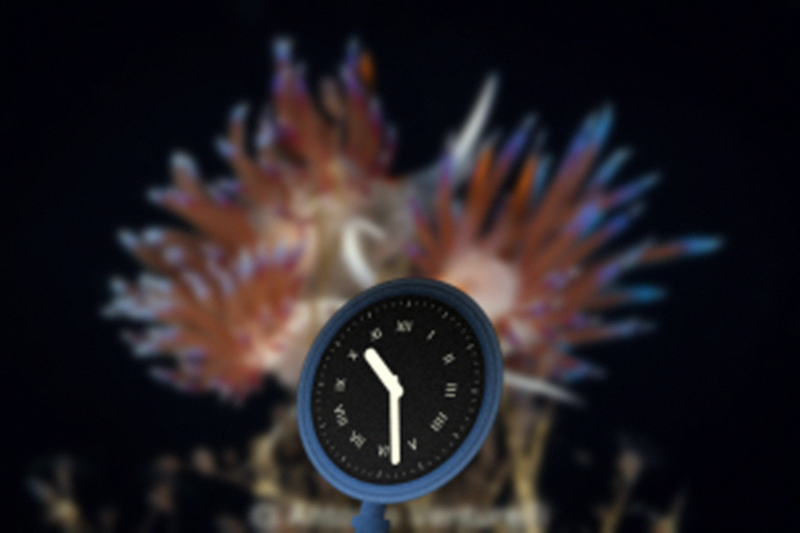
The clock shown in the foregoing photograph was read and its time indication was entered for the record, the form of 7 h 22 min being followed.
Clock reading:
10 h 28 min
